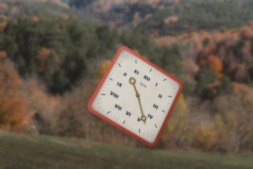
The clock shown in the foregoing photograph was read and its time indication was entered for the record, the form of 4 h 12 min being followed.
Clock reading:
10 h 23 min
